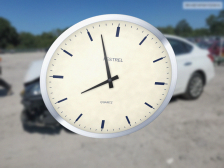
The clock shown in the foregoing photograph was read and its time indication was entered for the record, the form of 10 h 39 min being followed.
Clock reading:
7 h 57 min
